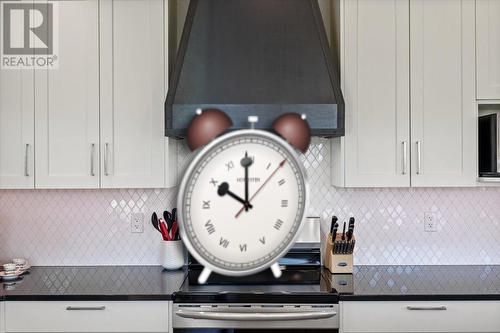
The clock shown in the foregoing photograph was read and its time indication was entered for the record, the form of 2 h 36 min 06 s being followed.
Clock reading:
9 h 59 min 07 s
